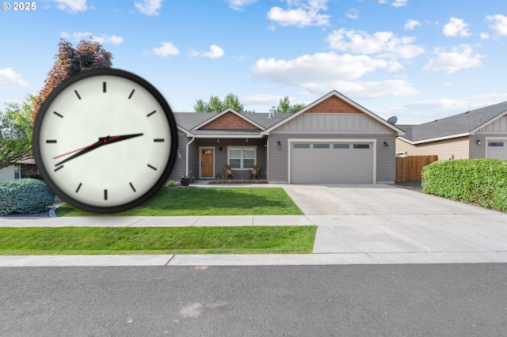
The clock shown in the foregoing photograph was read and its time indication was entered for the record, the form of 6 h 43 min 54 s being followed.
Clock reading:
2 h 40 min 42 s
